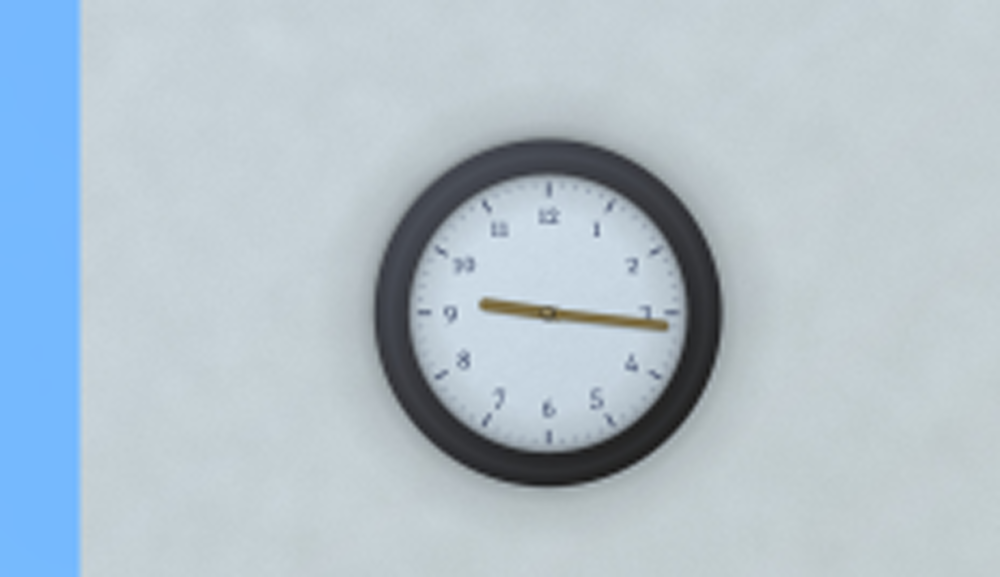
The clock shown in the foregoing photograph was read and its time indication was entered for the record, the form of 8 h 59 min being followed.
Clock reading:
9 h 16 min
